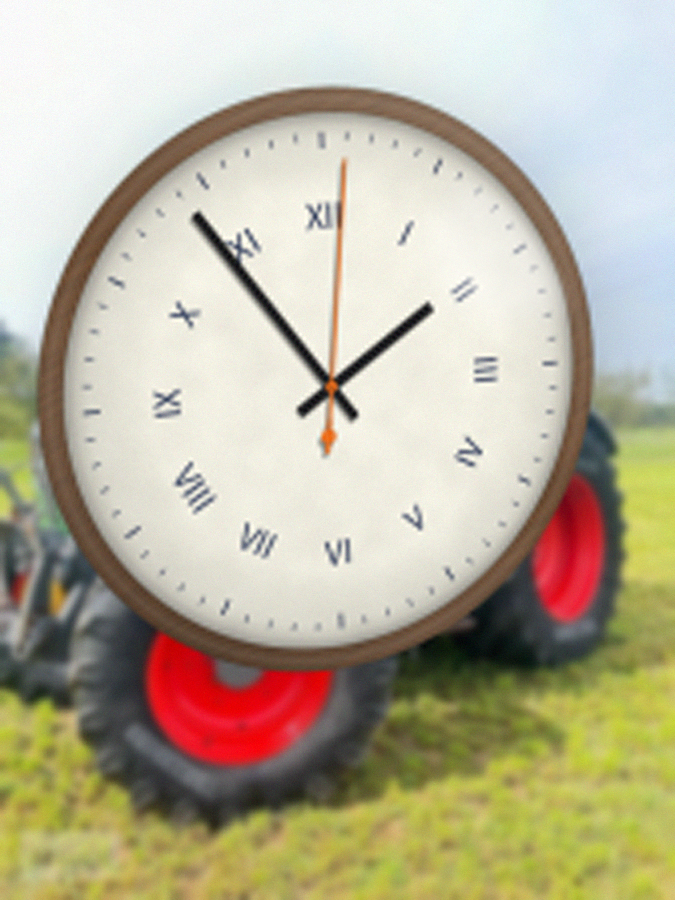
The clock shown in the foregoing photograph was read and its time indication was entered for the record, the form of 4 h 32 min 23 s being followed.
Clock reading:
1 h 54 min 01 s
